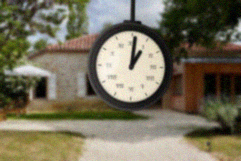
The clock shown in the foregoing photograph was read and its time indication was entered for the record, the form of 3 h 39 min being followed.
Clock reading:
1 h 01 min
